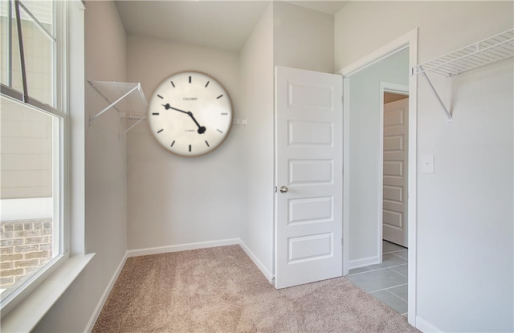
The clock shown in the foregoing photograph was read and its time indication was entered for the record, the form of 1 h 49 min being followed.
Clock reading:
4 h 48 min
